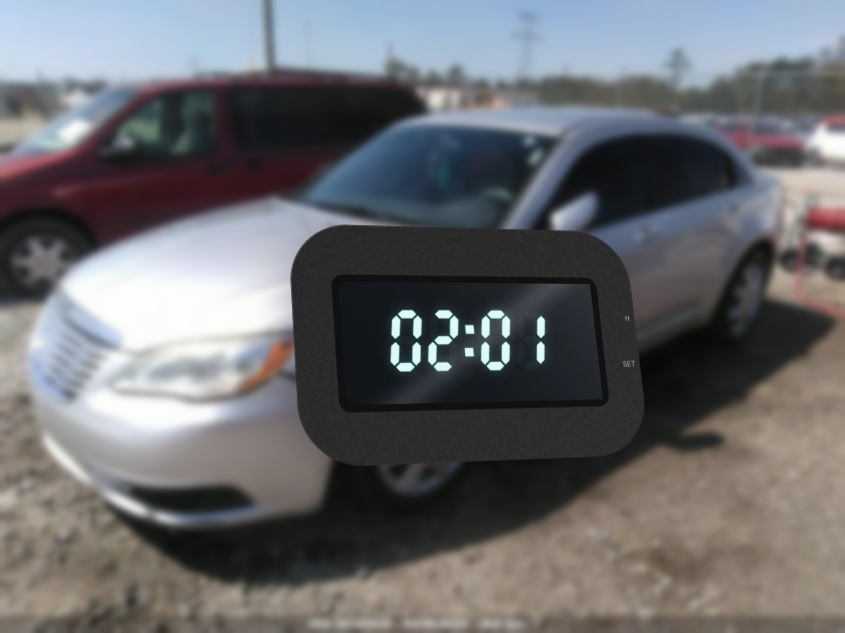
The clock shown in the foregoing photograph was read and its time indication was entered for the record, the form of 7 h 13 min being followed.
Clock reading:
2 h 01 min
